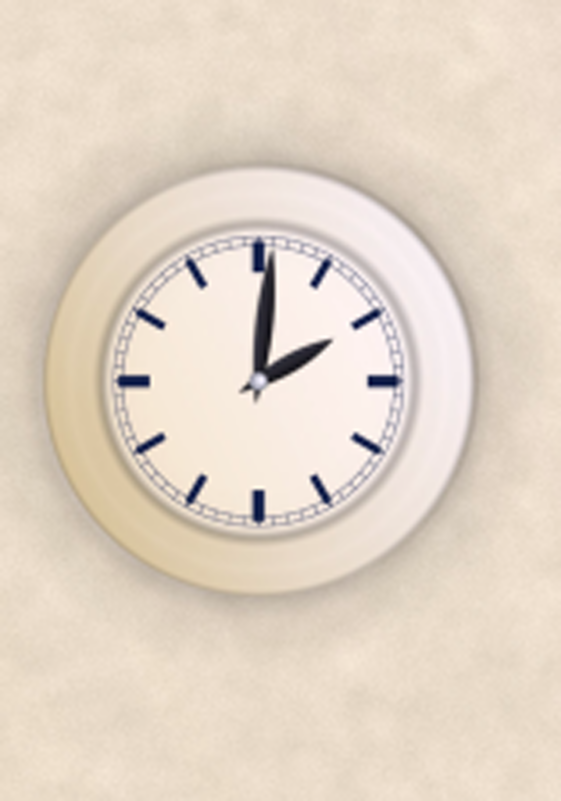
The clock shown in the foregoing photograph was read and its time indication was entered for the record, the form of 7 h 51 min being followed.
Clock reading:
2 h 01 min
